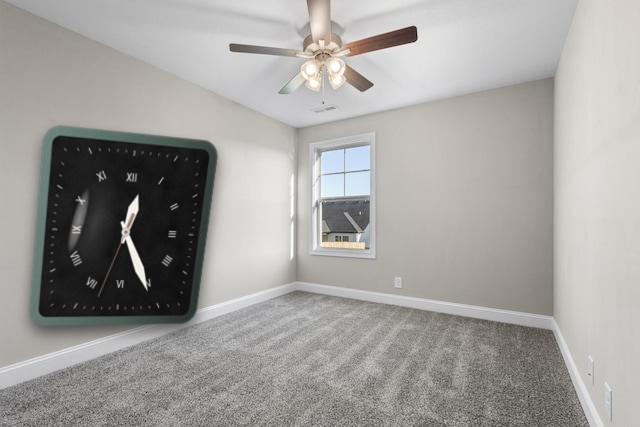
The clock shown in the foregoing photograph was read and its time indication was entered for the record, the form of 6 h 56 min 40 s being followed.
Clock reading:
12 h 25 min 33 s
